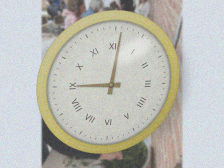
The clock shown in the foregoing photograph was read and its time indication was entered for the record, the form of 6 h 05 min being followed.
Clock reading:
9 h 01 min
